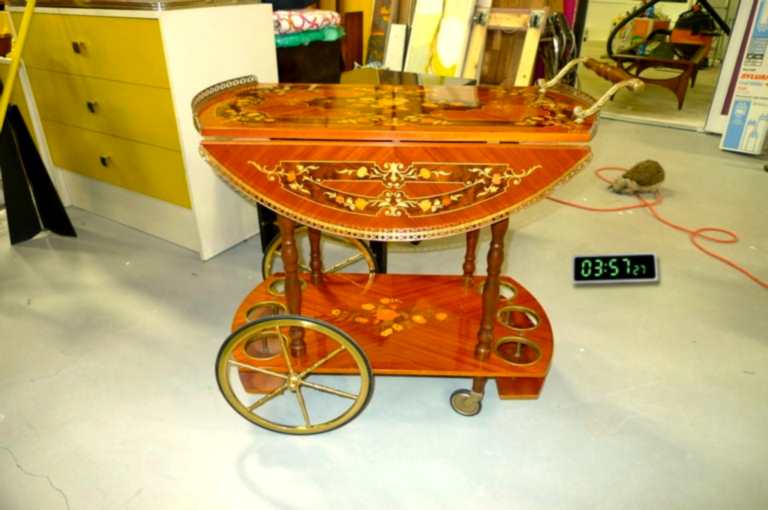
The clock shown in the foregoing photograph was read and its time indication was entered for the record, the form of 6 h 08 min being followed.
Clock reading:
3 h 57 min
